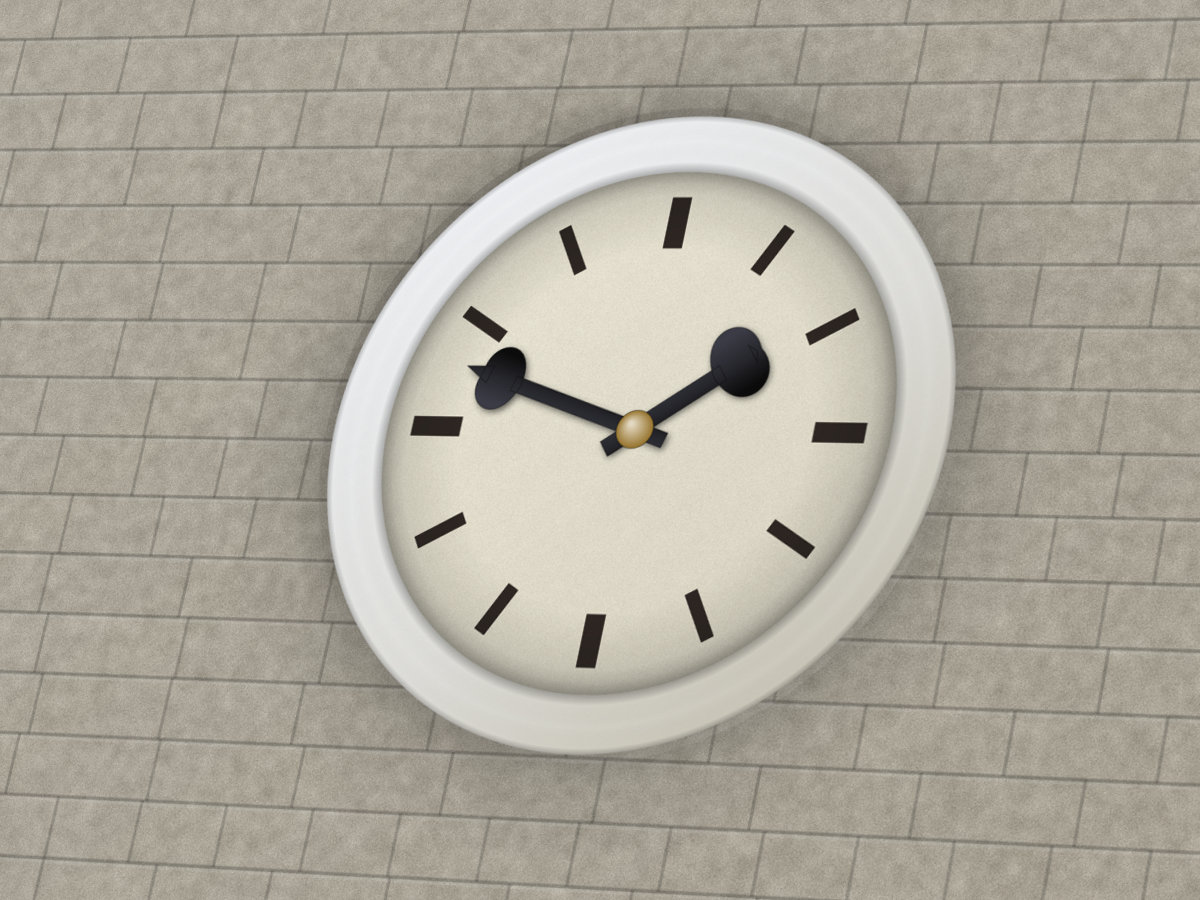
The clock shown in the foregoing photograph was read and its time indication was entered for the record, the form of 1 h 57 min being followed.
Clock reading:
1 h 48 min
